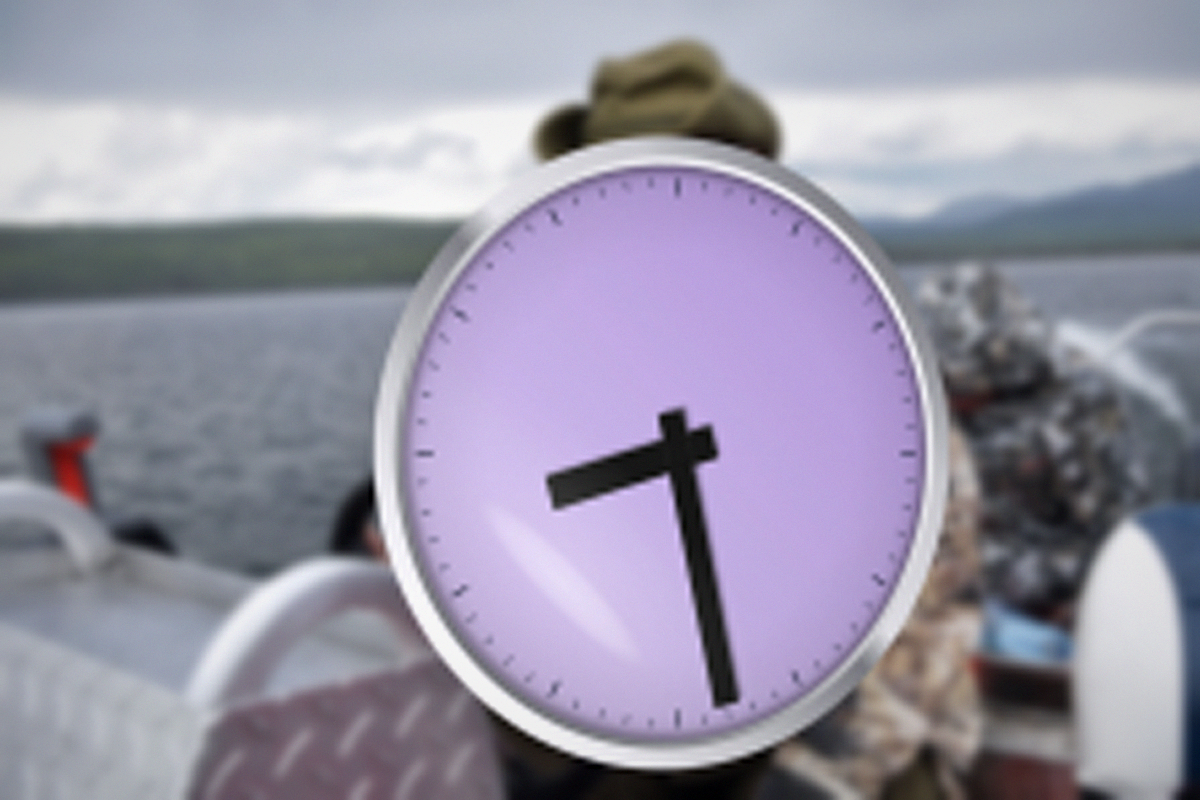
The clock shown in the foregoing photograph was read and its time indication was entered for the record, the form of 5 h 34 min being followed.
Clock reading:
8 h 28 min
